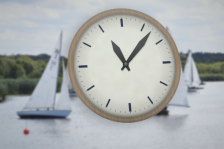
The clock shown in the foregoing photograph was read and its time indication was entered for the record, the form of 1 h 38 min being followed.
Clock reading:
11 h 07 min
